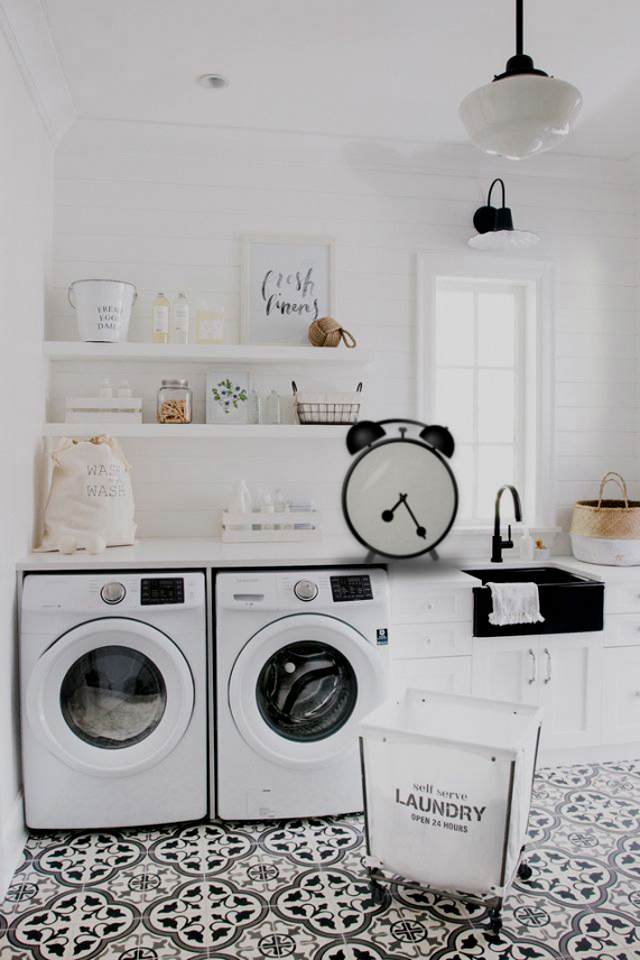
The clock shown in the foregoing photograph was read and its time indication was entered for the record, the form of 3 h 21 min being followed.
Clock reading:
7 h 25 min
